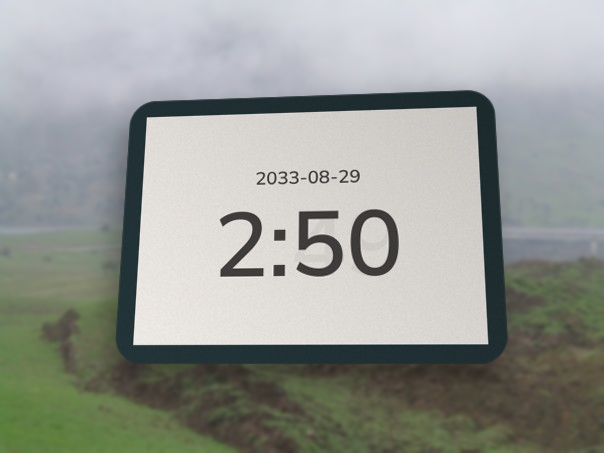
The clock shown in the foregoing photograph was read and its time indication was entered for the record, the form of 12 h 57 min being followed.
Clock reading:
2 h 50 min
